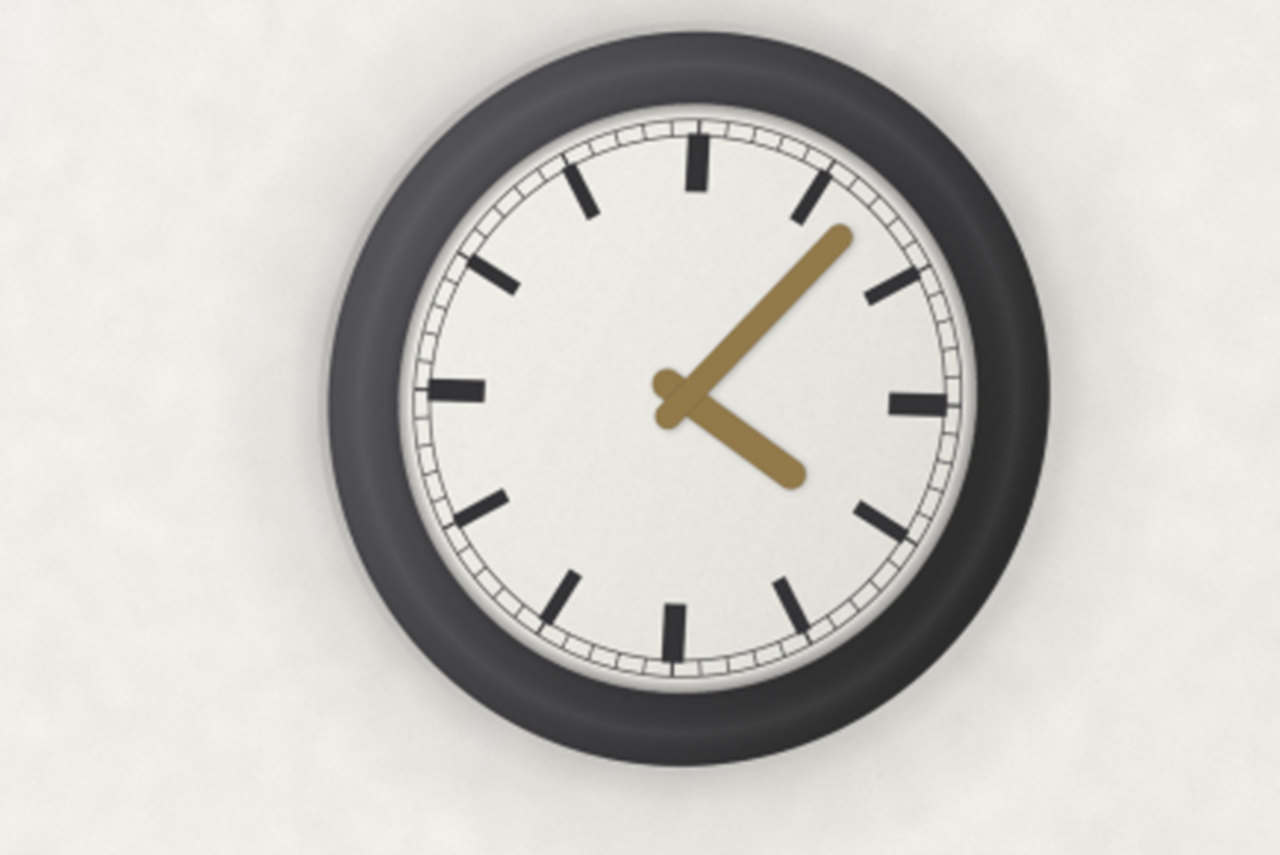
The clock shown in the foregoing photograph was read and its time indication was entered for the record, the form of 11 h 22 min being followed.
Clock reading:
4 h 07 min
